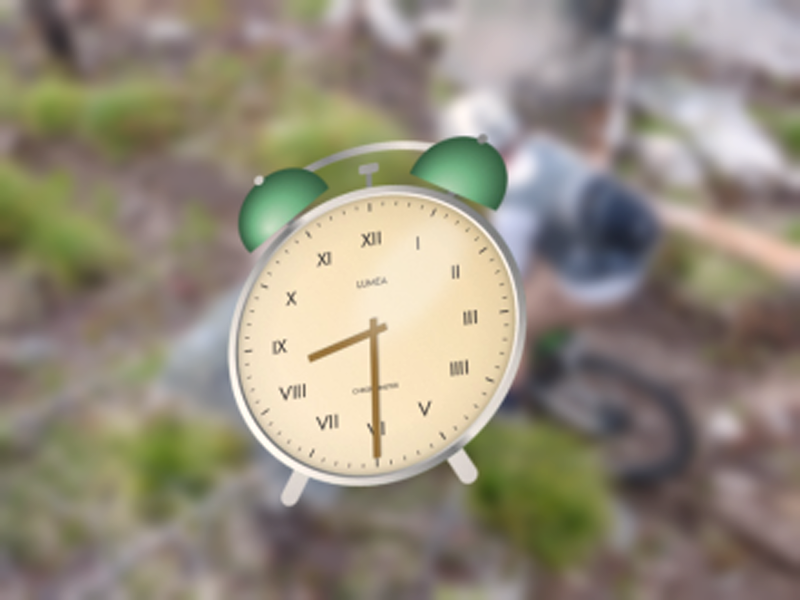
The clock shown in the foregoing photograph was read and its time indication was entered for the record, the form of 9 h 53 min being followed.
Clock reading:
8 h 30 min
